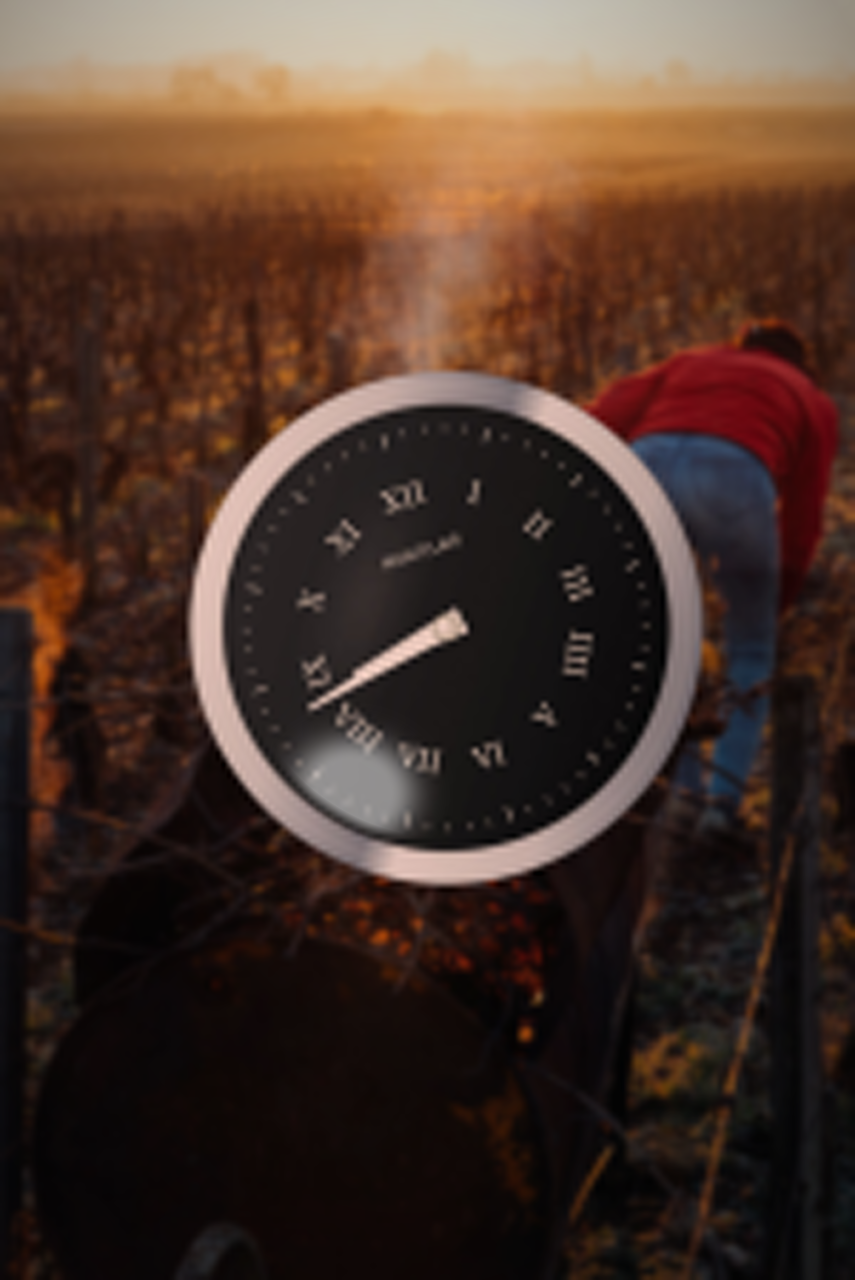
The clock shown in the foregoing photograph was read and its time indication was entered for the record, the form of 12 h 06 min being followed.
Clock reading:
8 h 43 min
